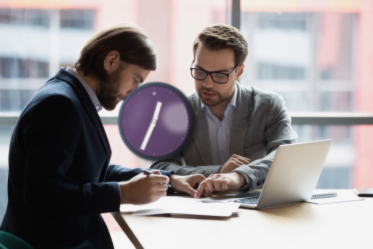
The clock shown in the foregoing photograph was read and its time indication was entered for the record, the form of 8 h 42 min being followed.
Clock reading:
12 h 34 min
